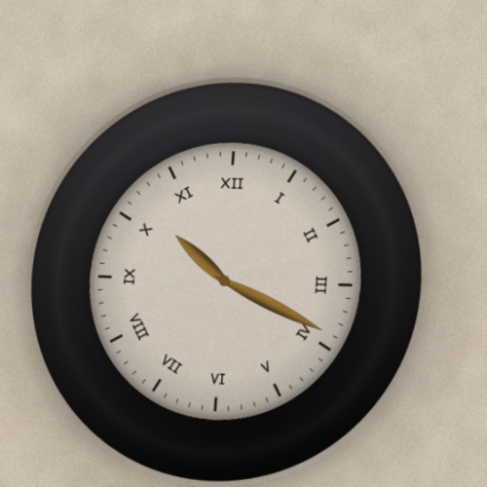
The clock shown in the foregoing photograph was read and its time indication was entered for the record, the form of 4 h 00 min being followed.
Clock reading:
10 h 19 min
